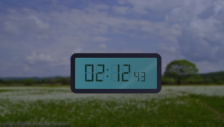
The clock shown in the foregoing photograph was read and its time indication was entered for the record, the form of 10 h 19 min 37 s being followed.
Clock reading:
2 h 12 min 43 s
